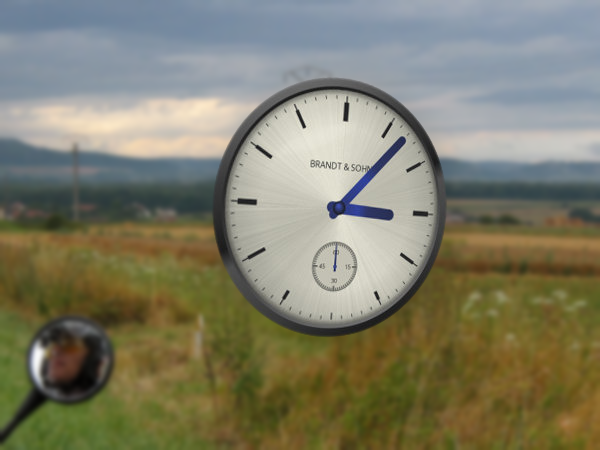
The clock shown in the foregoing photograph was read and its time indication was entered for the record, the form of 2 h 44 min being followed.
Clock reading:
3 h 07 min
